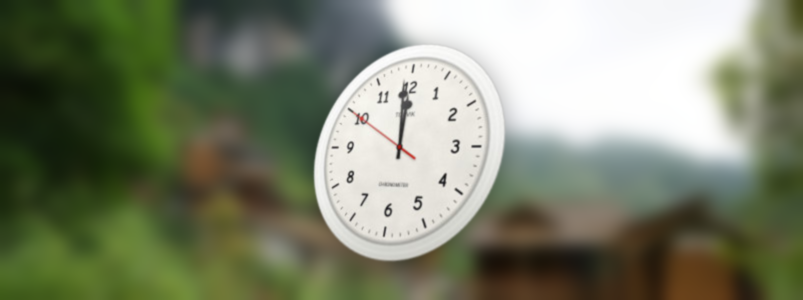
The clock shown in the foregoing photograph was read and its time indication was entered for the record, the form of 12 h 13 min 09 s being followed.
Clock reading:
11 h 58 min 50 s
